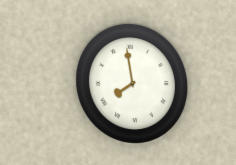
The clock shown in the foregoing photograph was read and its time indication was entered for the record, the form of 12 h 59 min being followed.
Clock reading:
7 h 59 min
